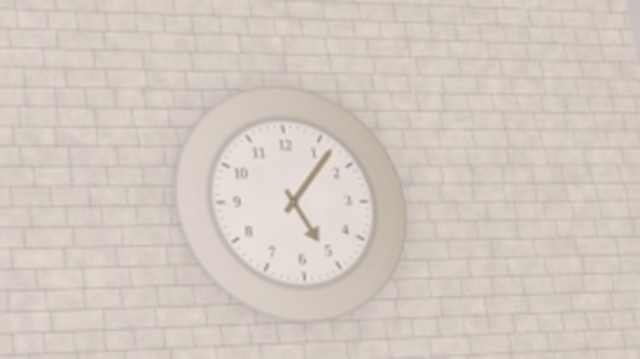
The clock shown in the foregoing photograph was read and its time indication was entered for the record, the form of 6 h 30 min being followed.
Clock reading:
5 h 07 min
